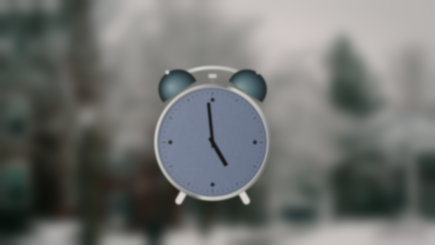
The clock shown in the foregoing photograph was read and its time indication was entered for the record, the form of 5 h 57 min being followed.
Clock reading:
4 h 59 min
